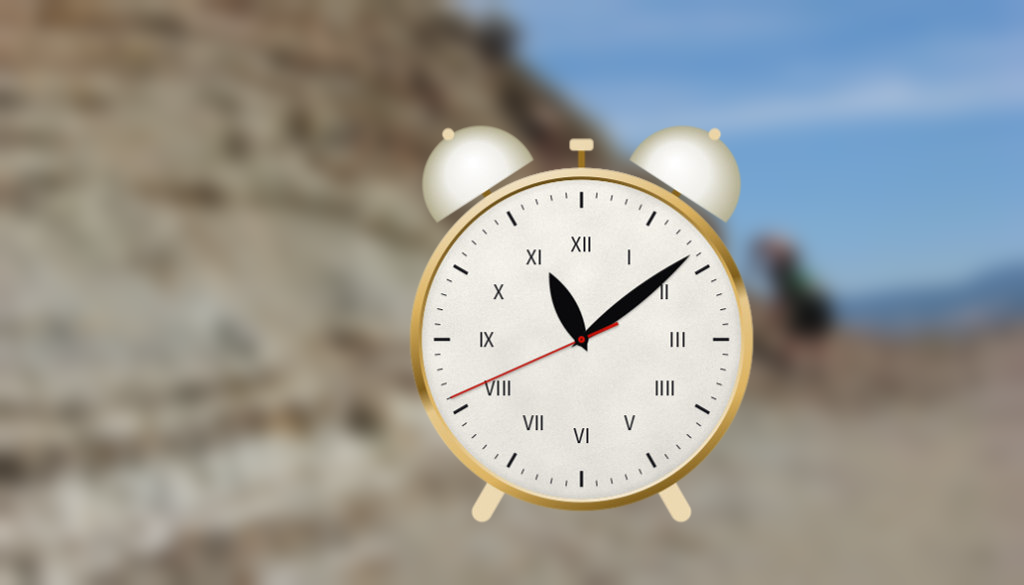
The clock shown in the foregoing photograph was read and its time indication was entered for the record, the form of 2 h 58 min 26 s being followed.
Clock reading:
11 h 08 min 41 s
